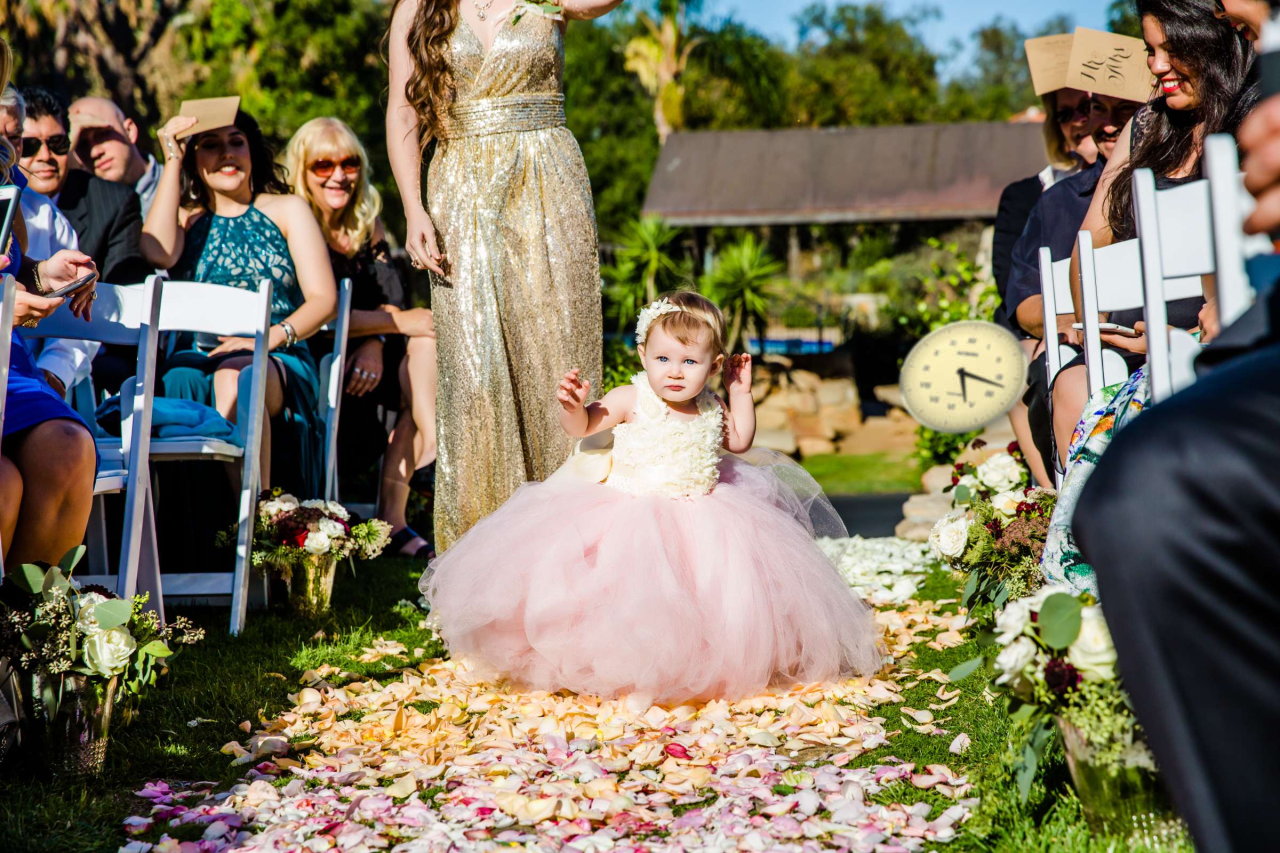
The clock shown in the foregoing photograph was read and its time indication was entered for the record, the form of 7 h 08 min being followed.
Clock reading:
5 h 17 min
